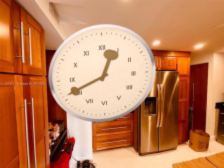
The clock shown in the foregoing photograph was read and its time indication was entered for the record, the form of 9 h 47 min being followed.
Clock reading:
12 h 41 min
